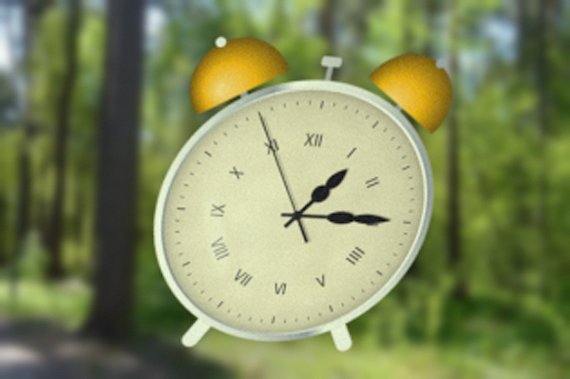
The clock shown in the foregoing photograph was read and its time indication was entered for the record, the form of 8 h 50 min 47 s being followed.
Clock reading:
1 h 14 min 55 s
